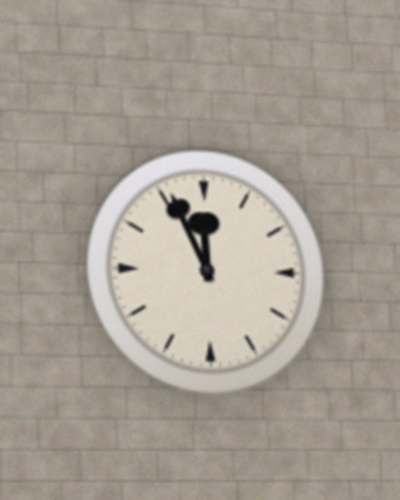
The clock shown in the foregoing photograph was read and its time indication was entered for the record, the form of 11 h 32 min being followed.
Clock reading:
11 h 56 min
